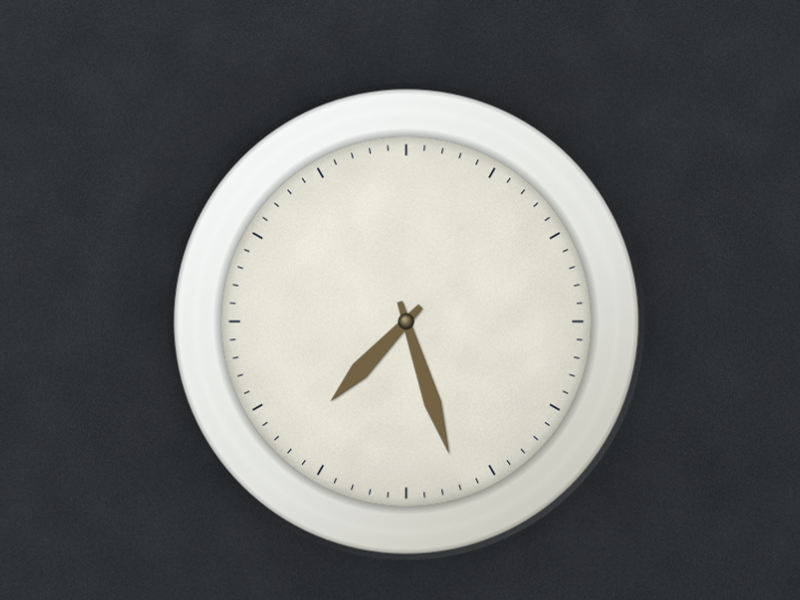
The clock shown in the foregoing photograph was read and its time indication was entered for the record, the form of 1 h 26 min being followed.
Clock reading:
7 h 27 min
